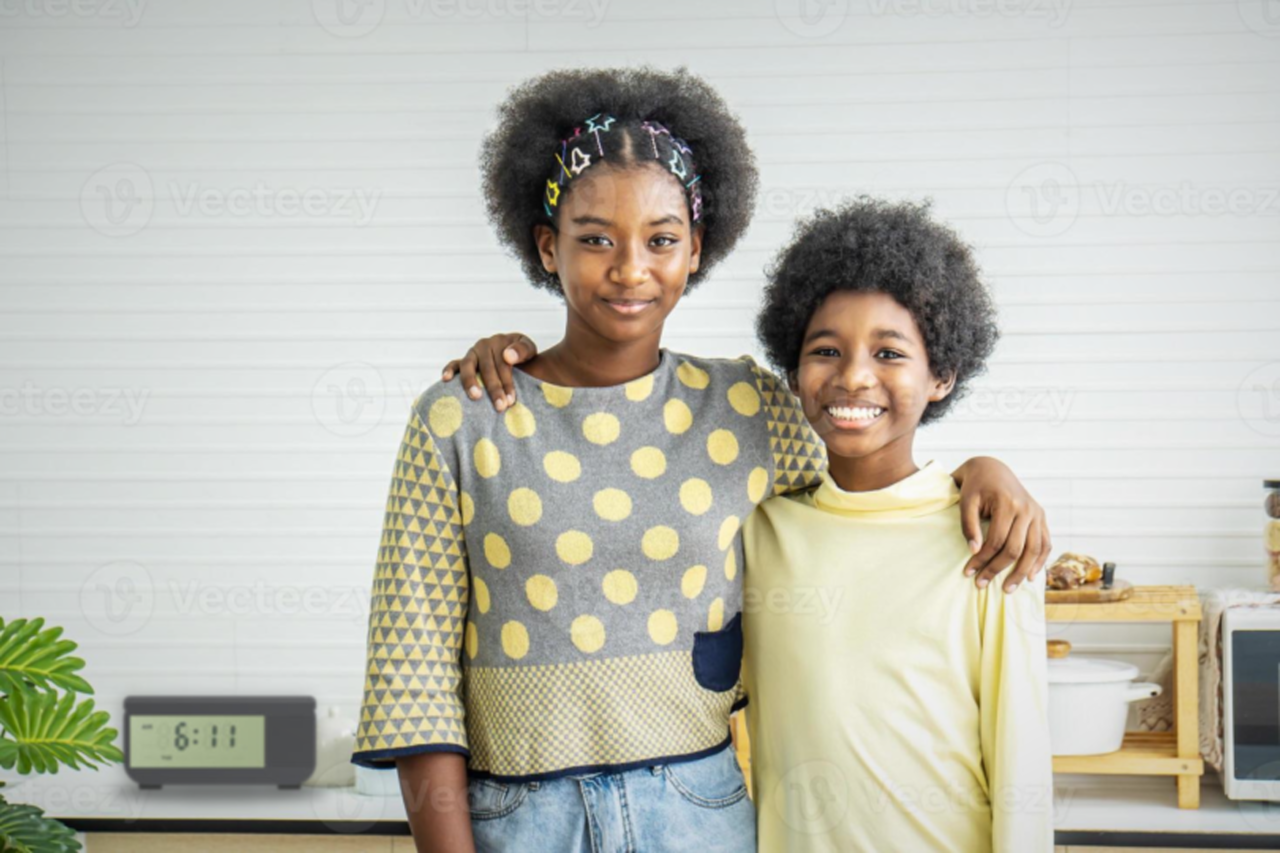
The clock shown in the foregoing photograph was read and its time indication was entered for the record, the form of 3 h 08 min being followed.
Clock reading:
6 h 11 min
